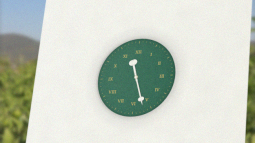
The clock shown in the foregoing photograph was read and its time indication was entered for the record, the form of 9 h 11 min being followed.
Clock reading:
11 h 27 min
